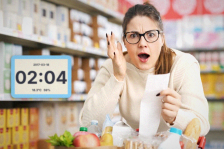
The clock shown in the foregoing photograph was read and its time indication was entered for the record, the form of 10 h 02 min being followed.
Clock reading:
2 h 04 min
